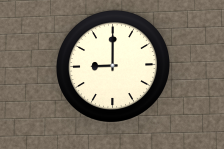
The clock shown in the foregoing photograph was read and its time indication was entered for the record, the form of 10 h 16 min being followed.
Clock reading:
9 h 00 min
